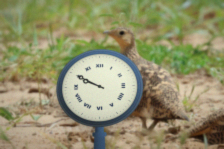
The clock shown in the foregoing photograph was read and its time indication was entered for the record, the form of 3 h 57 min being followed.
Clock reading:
9 h 50 min
